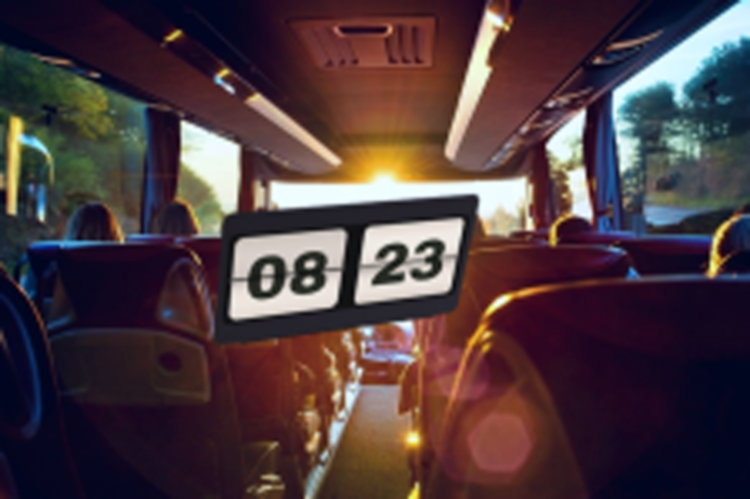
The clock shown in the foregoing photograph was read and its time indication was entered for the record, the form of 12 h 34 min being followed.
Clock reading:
8 h 23 min
